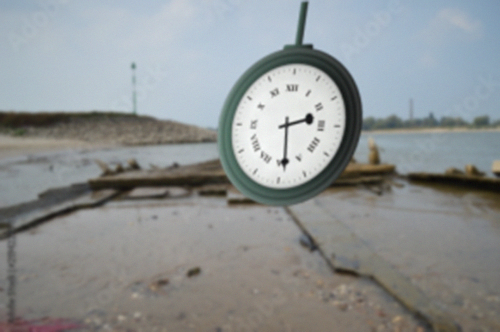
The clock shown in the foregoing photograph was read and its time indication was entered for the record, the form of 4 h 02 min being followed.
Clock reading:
2 h 29 min
